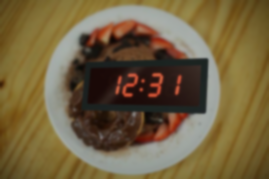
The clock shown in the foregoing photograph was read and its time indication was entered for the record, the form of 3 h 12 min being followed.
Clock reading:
12 h 31 min
